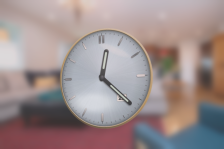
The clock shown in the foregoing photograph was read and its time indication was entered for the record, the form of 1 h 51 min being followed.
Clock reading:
12 h 22 min
